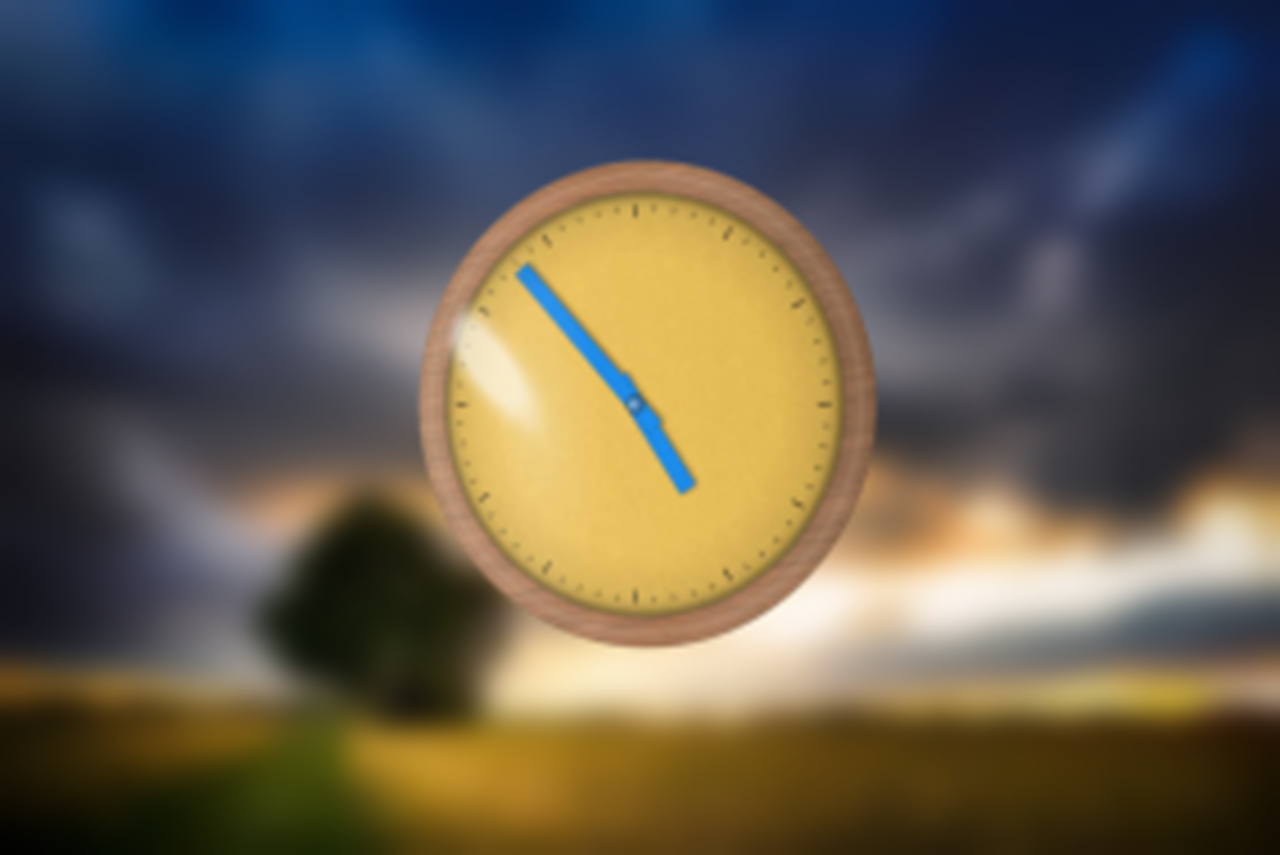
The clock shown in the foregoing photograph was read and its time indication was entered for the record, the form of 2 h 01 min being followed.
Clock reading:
4 h 53 min
